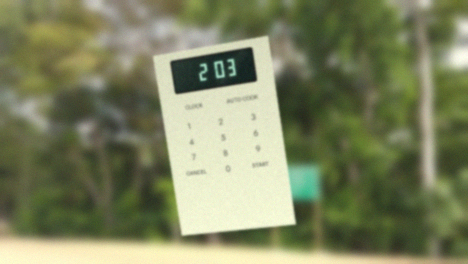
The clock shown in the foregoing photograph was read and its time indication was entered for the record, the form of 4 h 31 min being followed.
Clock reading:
2 h 03 min
